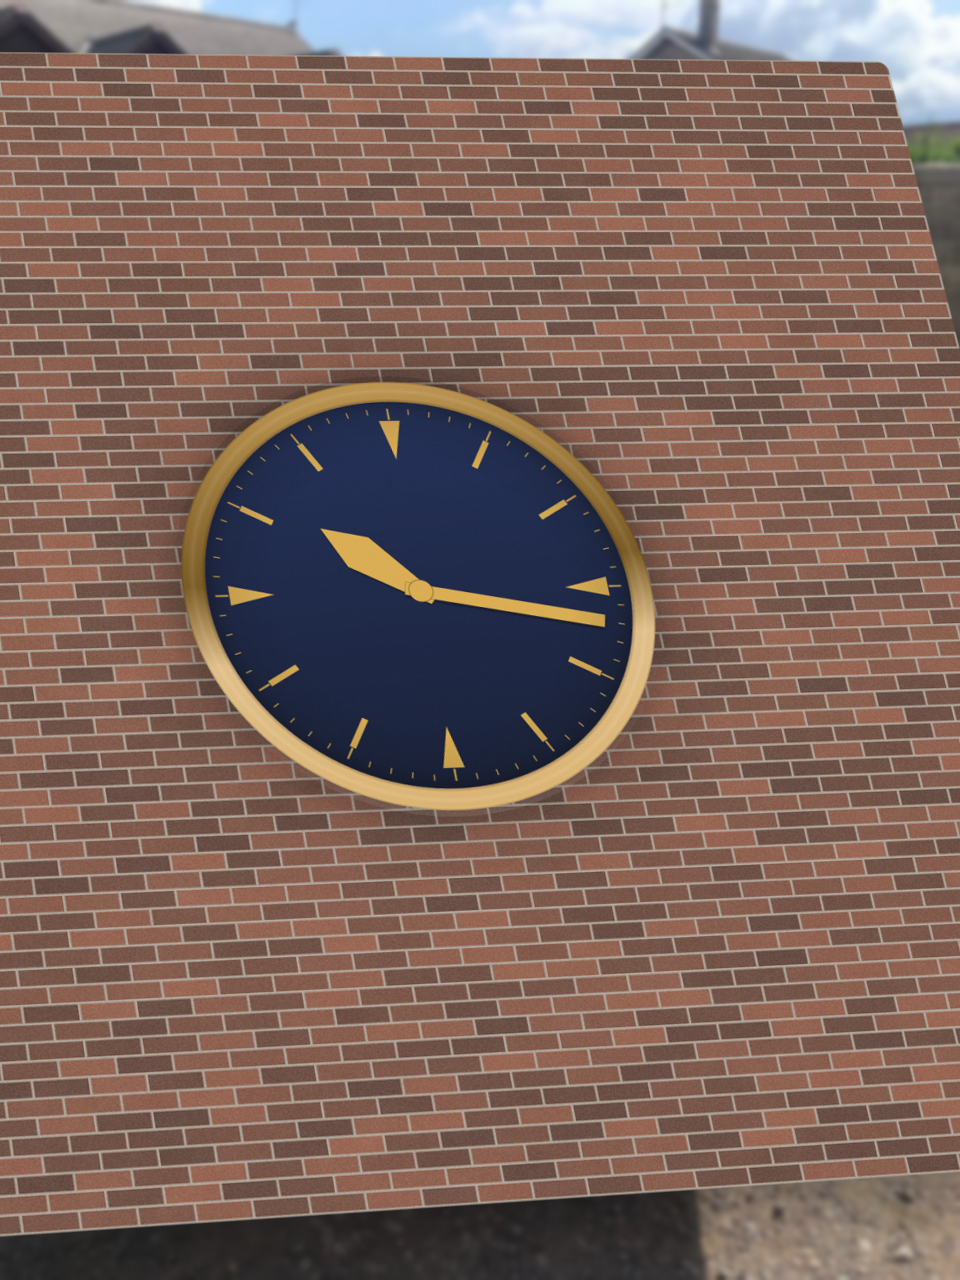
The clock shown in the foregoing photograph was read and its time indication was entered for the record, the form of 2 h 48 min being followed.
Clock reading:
10 h 17 min
